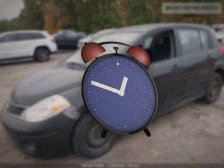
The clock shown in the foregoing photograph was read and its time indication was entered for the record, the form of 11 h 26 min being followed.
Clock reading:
12 h 48 min
